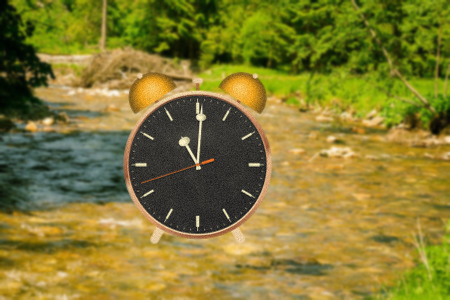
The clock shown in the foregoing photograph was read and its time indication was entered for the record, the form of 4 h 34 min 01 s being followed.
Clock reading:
11 h 00 min 42 s
